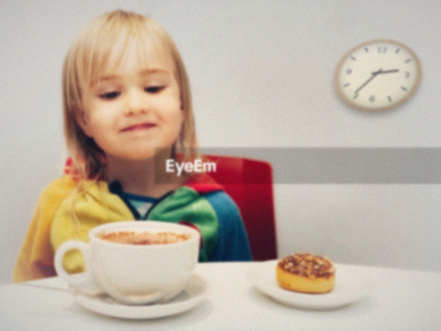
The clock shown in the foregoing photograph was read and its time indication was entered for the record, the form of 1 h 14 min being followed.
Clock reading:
2 h 36 min
